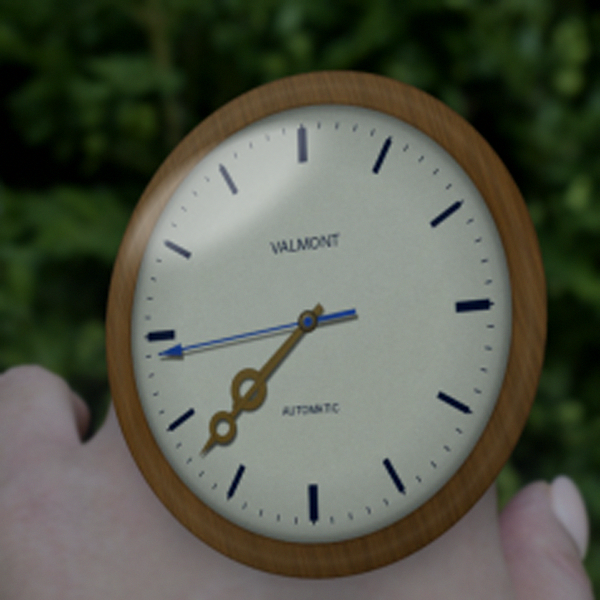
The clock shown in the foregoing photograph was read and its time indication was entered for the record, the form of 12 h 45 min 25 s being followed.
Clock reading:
7 h 37 min 44 s
